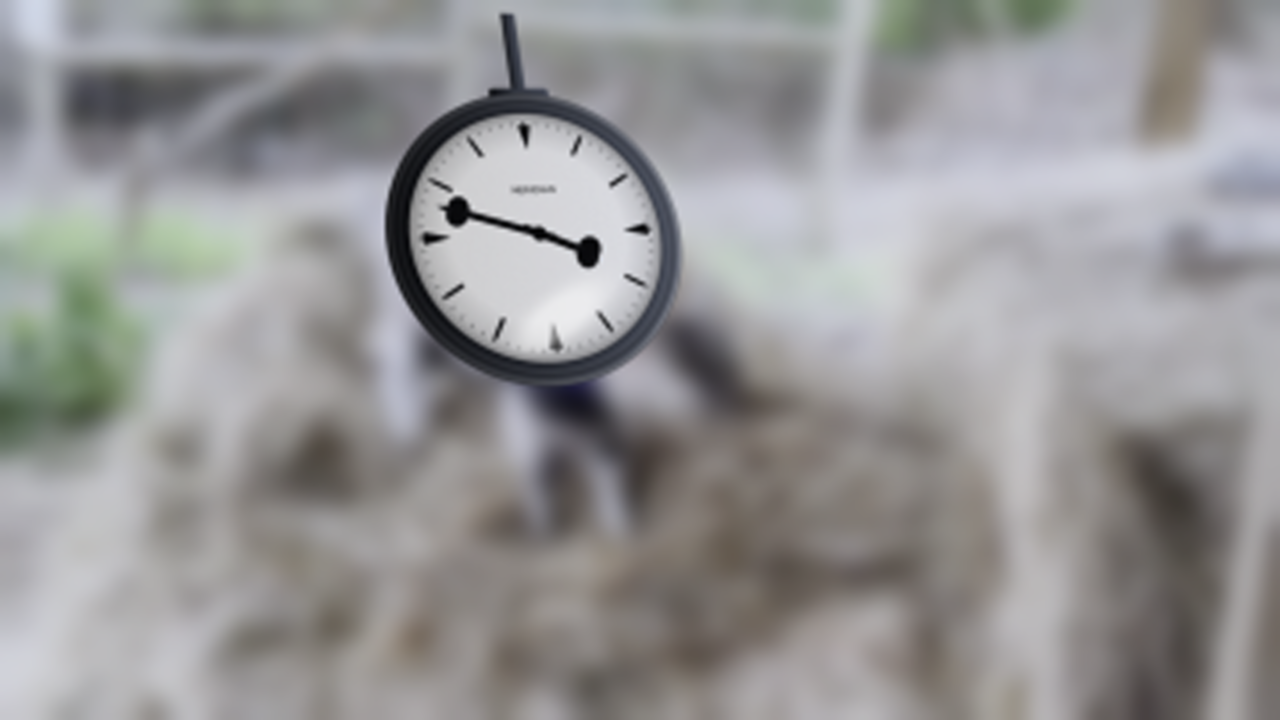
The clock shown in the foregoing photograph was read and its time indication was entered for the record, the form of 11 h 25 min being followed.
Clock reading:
3 h 48 min
